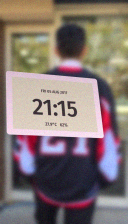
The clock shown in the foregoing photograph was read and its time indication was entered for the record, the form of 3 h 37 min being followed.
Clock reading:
21 h 15 min
